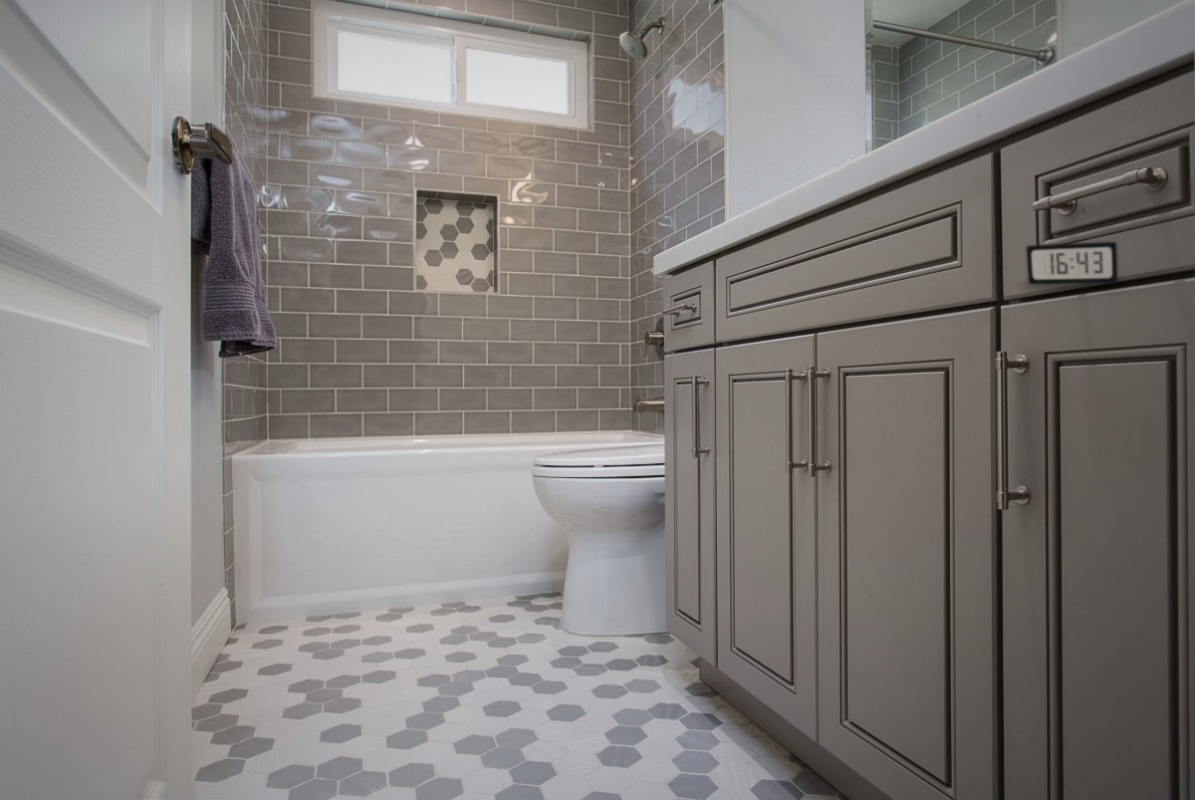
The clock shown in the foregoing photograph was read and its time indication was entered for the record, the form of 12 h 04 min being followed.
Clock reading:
16 h 43 min
